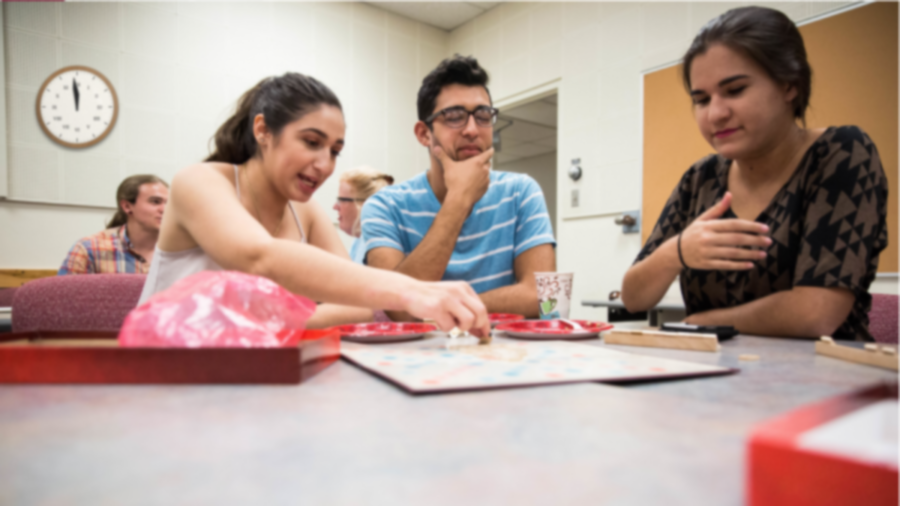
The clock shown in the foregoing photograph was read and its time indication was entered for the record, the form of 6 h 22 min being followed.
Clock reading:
11 h 59 min
